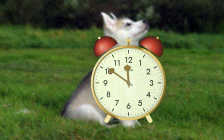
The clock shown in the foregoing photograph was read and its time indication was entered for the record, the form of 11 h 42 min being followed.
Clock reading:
11 h 51 min
